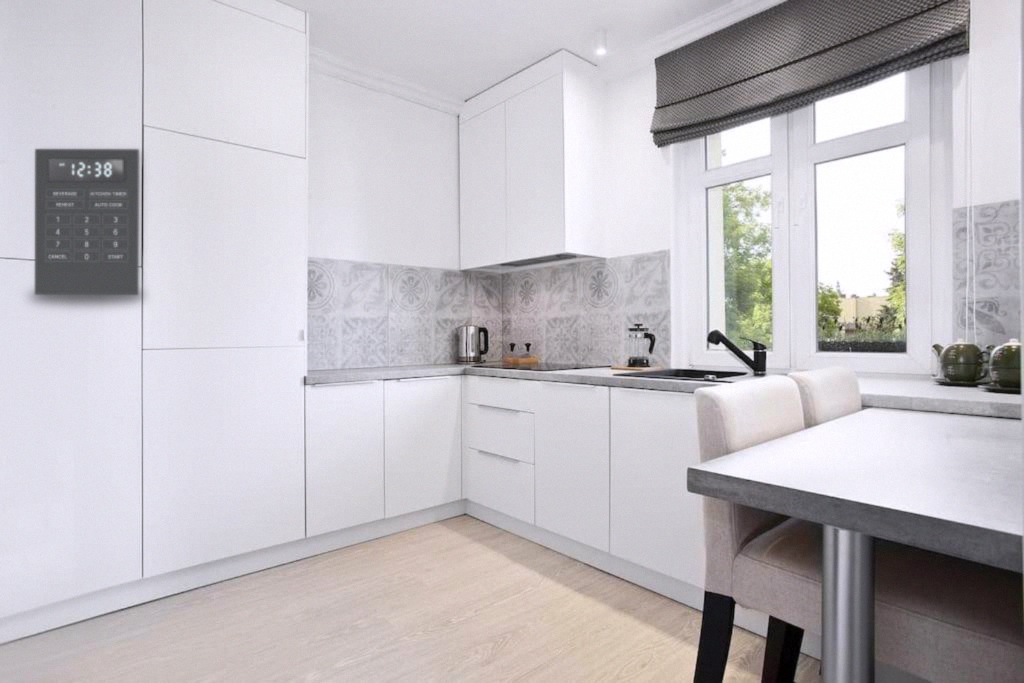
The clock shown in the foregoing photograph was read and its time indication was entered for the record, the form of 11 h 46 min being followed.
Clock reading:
12 h 38 min
